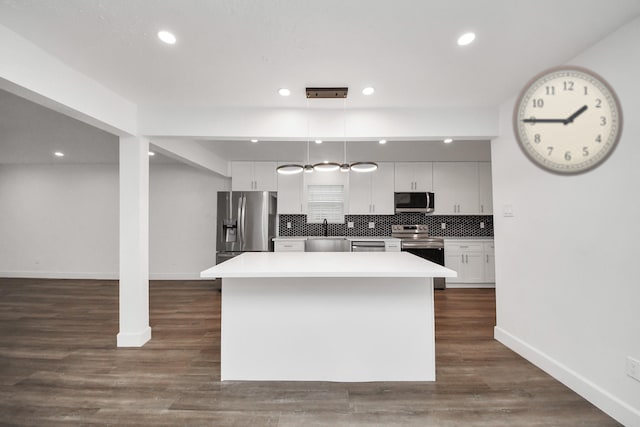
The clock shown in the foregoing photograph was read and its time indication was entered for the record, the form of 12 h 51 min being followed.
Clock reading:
1 h 45 min
